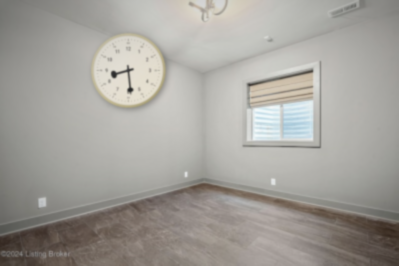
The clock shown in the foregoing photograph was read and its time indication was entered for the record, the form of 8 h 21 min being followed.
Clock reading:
8 h 29 min
